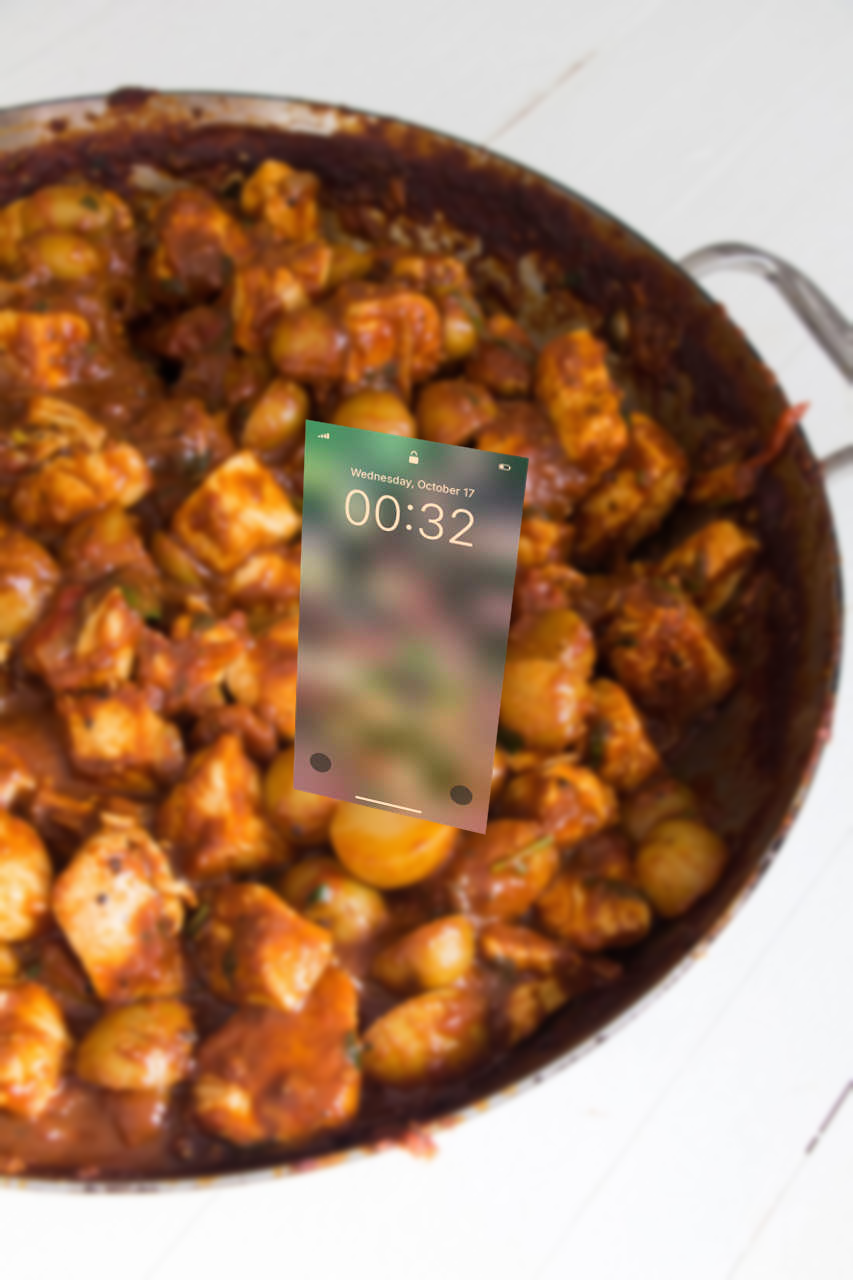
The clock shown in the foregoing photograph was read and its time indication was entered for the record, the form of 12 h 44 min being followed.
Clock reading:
0 h 32 min
